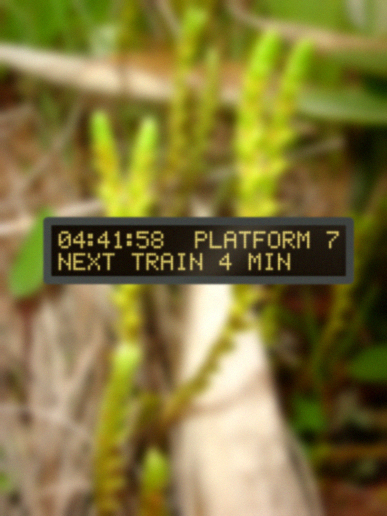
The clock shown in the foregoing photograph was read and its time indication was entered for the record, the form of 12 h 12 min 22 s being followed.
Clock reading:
4 h 41 min 58 s
